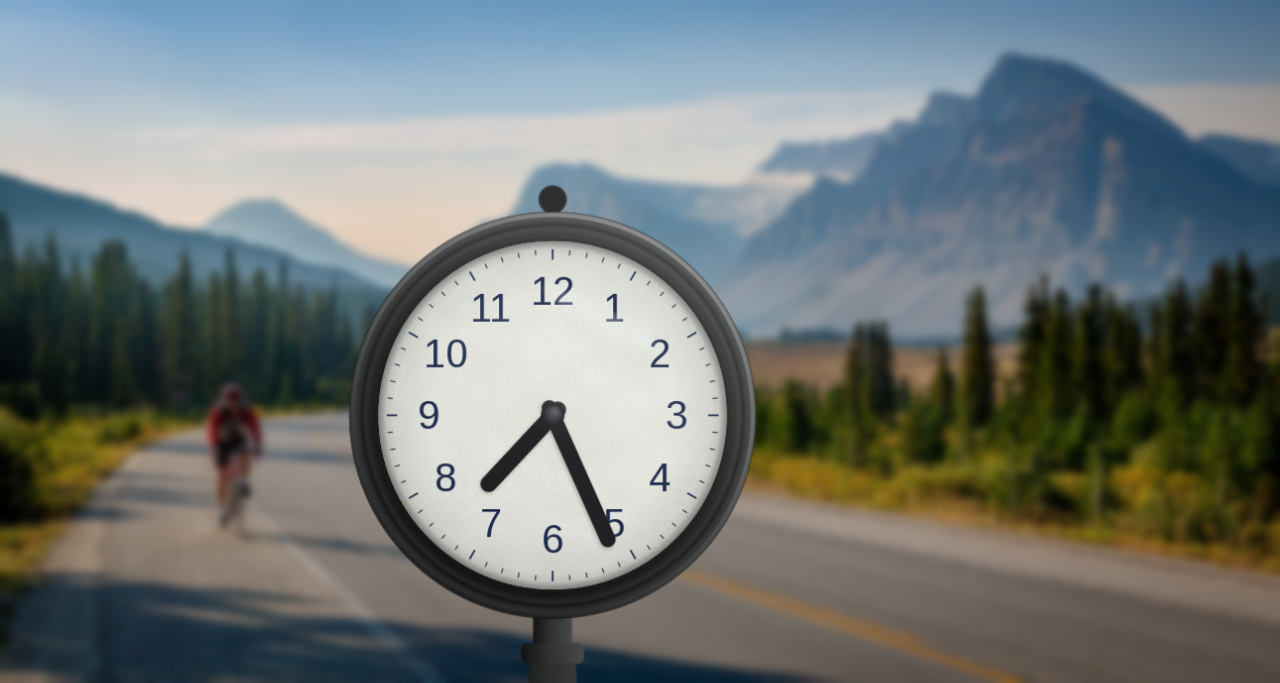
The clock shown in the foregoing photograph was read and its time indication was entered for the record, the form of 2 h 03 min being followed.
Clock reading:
7 h 26 min
